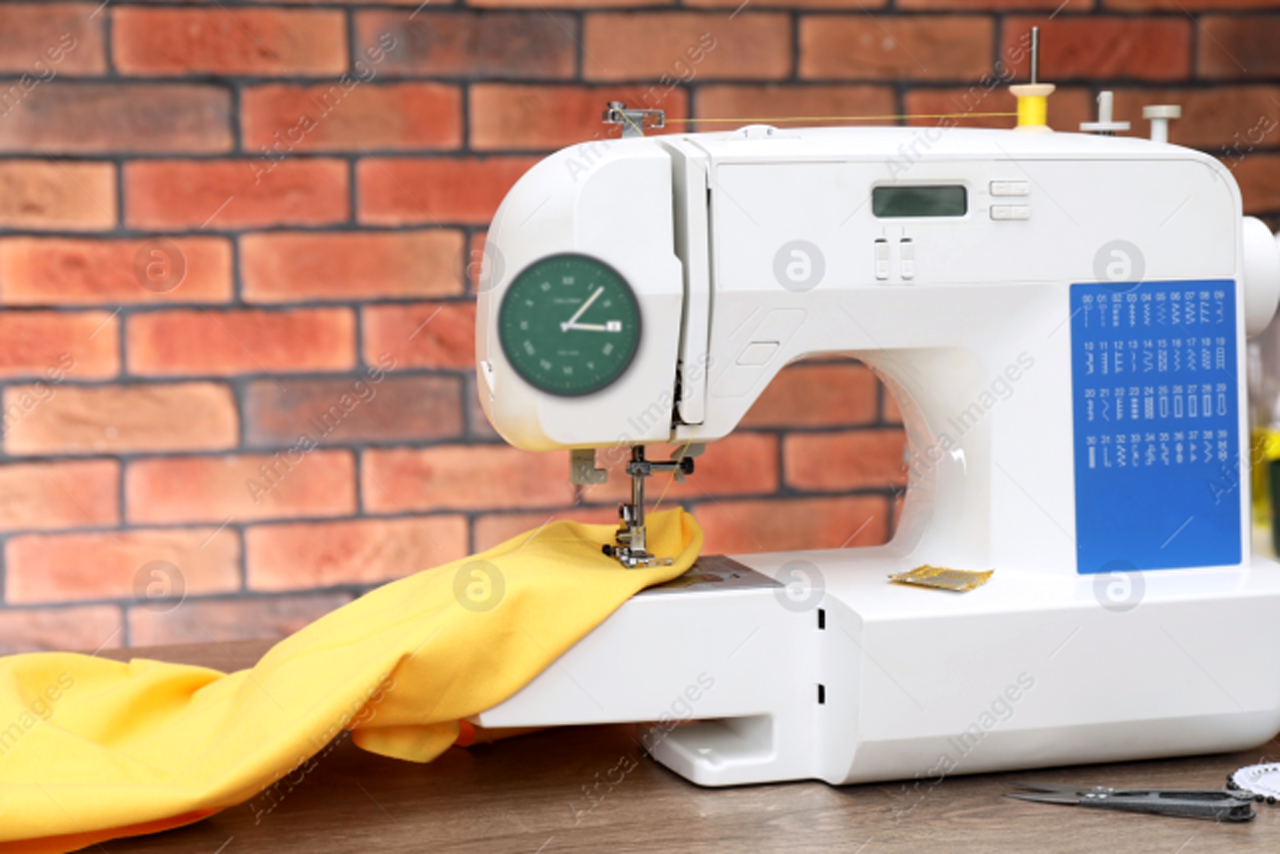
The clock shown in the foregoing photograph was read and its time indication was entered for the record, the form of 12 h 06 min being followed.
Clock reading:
3 h 07 min
